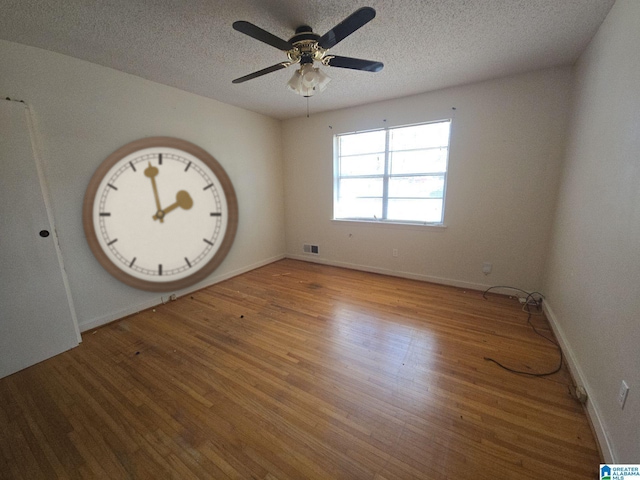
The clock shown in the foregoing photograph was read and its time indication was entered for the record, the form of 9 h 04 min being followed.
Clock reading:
1 h 58 min
